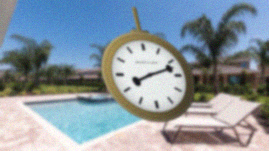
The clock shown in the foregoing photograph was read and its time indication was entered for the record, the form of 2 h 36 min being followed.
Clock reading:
8 h 12 min
